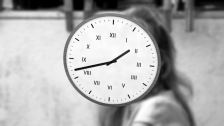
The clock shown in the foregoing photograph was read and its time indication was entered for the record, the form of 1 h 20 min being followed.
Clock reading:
1 h 42 min
